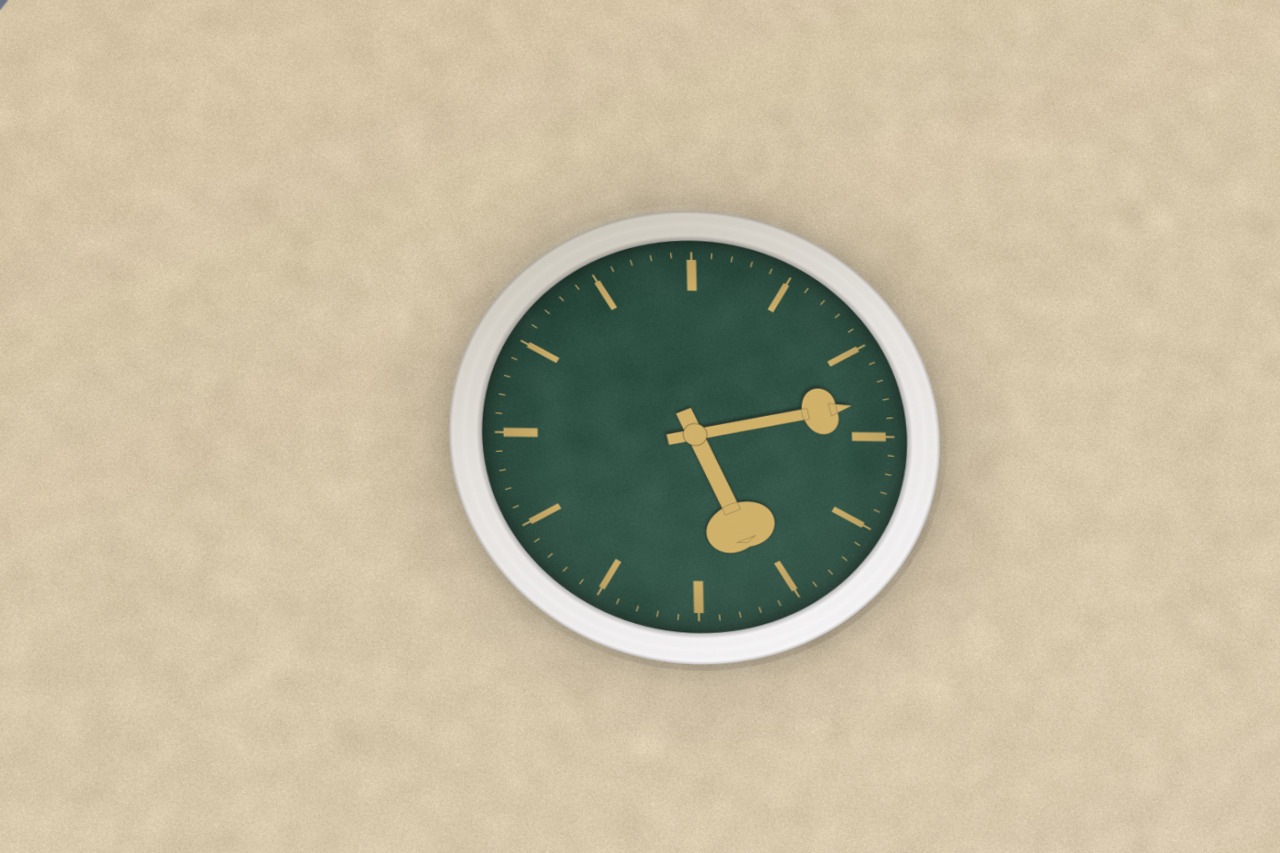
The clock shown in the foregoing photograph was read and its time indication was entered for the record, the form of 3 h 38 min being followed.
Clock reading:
5 h 13 min
